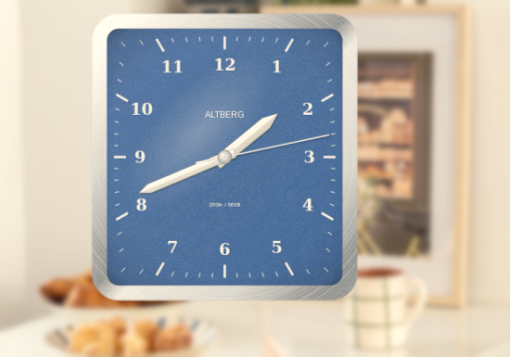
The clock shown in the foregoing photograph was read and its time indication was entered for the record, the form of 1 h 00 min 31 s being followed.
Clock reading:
1 h 41 min 13 s
